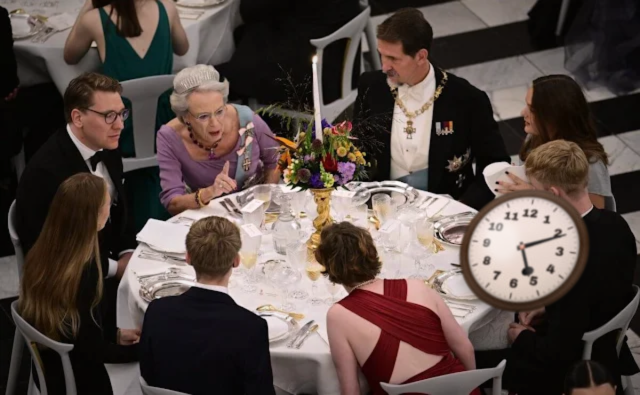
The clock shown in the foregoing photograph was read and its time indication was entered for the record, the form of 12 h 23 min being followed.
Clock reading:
5 h 11 min
